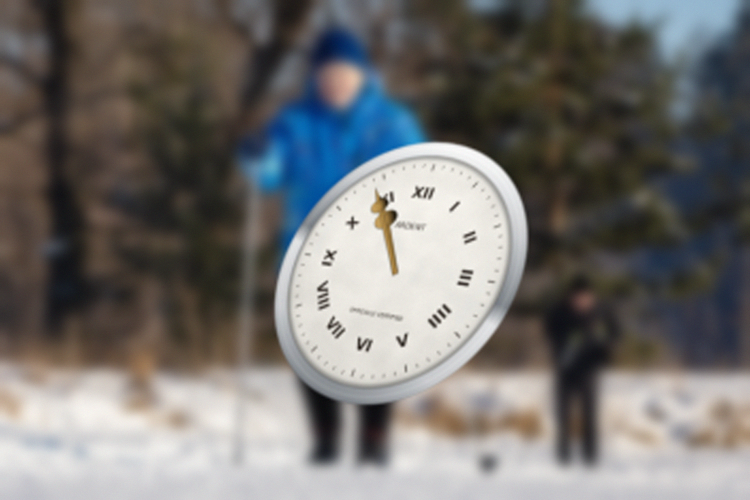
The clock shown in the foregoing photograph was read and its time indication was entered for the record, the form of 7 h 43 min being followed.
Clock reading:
10 h 54 min
